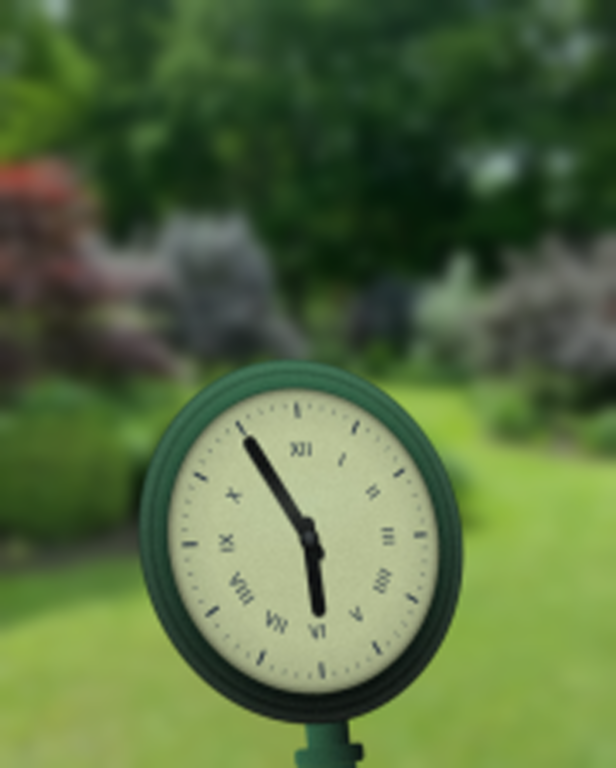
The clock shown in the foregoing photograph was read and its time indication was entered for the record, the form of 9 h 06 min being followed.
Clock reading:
5 h 55 min
